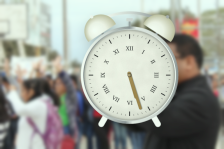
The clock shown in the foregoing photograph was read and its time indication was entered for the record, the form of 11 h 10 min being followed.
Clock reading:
5 h 27 min
